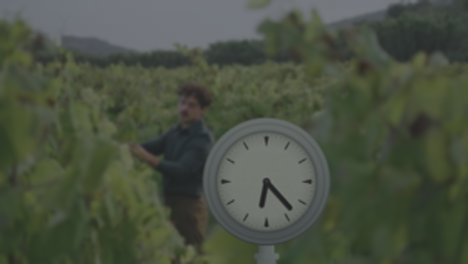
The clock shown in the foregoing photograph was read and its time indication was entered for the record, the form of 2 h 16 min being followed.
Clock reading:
6 h 23 min
